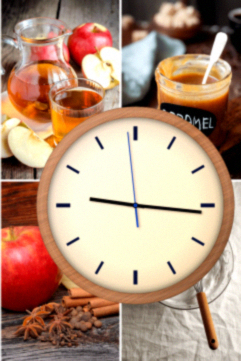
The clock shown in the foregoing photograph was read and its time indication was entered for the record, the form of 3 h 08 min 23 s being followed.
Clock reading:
9 h 15 min 59 s
